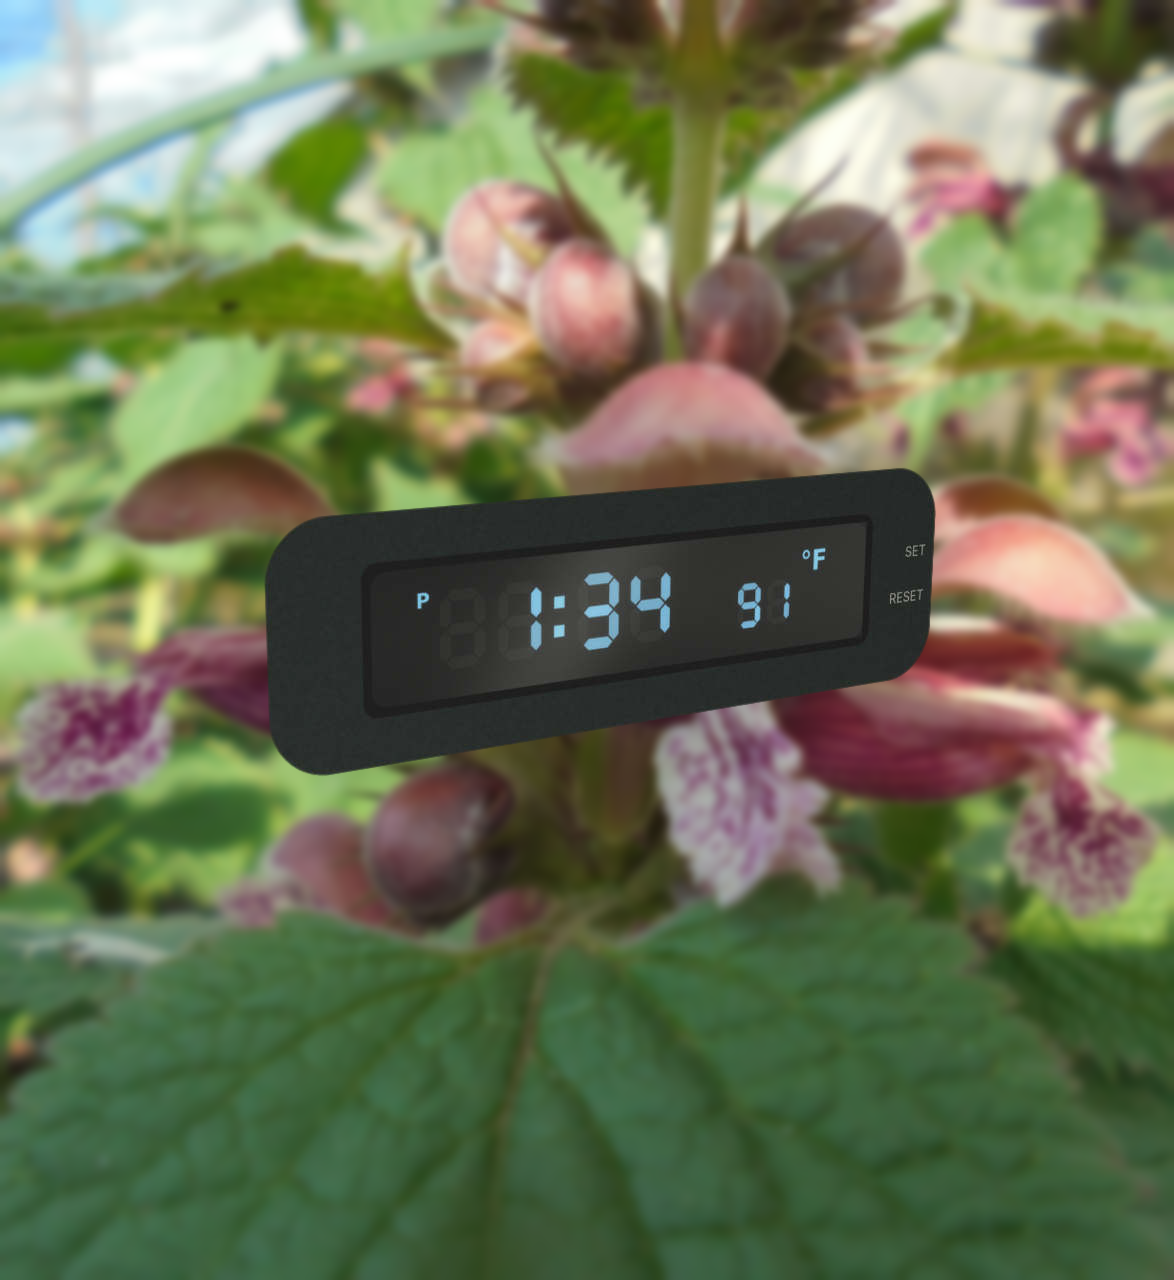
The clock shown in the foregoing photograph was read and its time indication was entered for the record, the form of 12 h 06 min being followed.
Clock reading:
1 h 34 min
